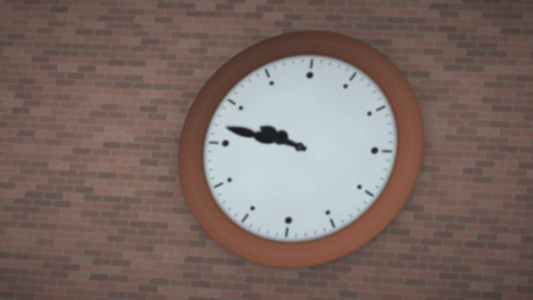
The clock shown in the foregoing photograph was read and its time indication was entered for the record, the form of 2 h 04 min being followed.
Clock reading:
9 h 47 min
